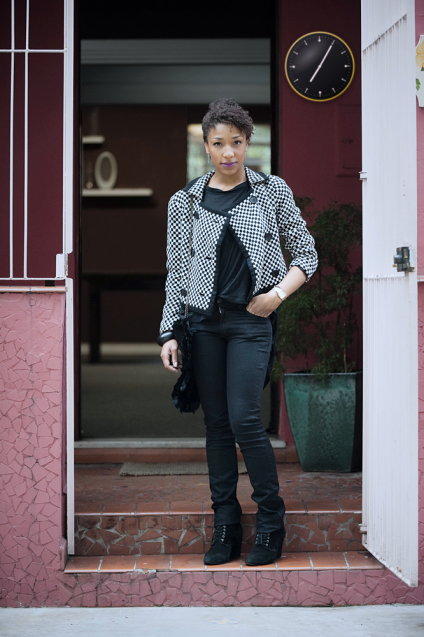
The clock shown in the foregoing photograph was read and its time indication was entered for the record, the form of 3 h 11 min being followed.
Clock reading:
7 h 05 min
